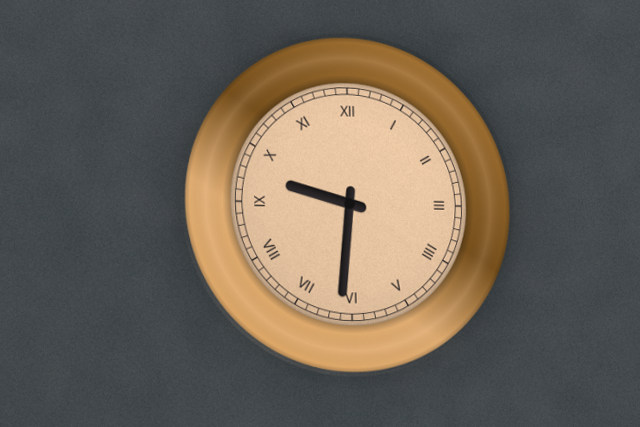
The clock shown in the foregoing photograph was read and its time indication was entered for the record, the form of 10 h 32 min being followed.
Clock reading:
9 h 31 min
